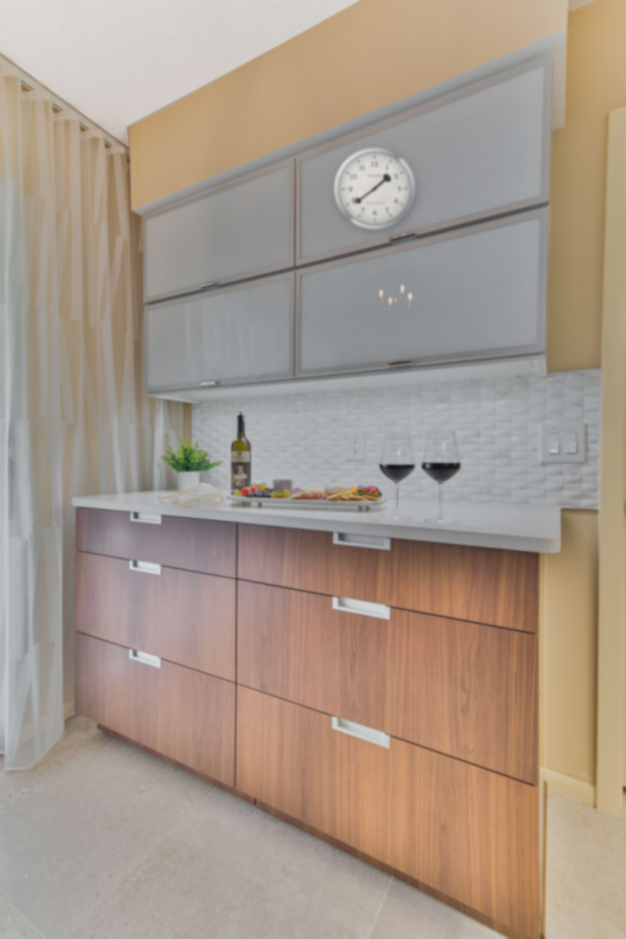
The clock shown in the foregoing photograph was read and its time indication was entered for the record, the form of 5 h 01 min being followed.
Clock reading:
1 h 39 min
